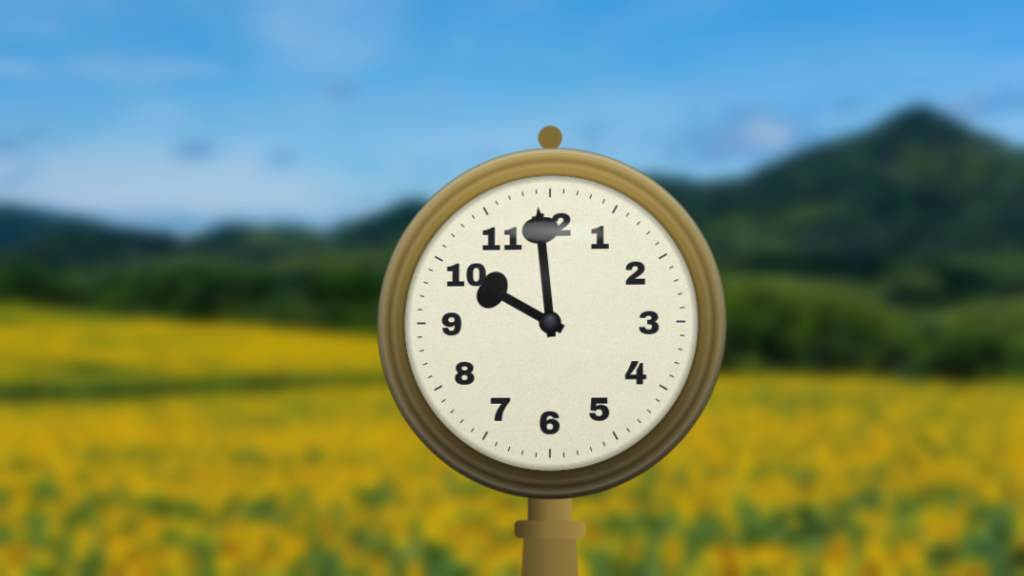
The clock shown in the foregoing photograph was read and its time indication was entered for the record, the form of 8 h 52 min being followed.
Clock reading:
9 h 59 min
